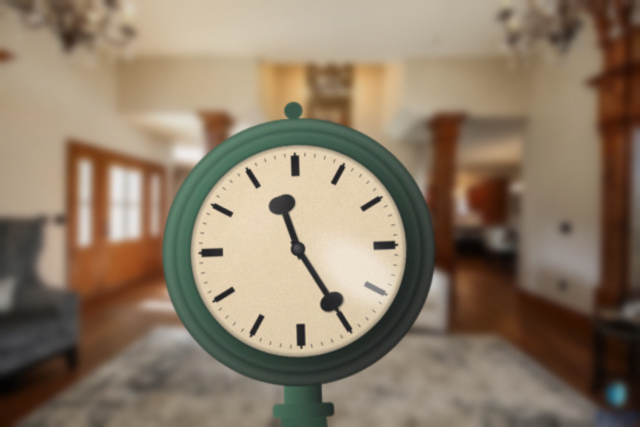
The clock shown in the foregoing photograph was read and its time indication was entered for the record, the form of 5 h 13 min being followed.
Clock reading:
11 h 25 min
